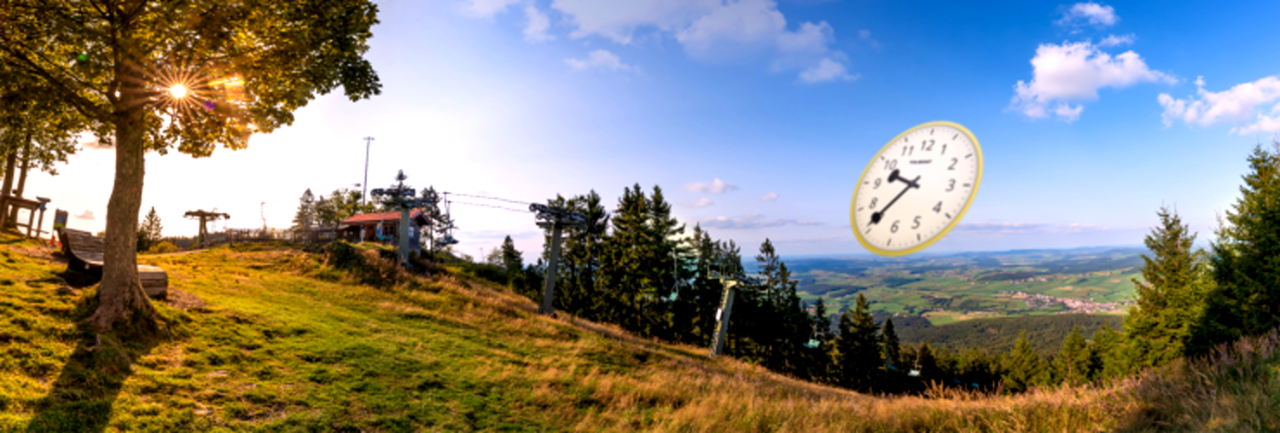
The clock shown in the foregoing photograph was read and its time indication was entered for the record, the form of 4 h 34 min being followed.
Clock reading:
9 h 36 min
